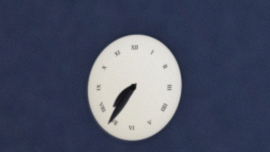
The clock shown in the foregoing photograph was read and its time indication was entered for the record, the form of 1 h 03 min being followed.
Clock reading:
7 h 36 min
